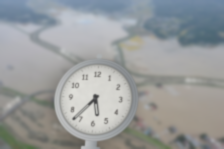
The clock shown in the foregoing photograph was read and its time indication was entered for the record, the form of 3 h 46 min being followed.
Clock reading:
5 h 37 min
